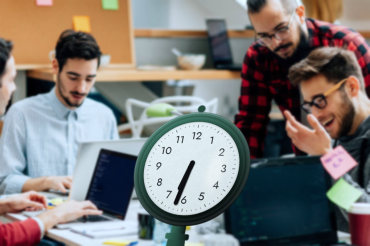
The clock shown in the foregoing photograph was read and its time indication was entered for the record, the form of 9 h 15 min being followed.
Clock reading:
6 h 32 min
